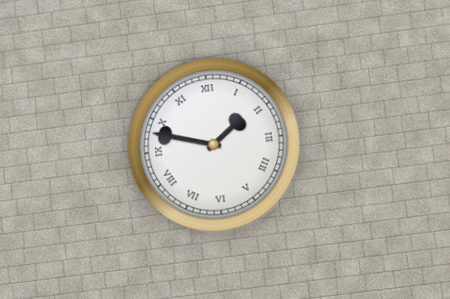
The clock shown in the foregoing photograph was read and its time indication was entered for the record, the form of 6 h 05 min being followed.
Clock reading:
1 h 48 min
